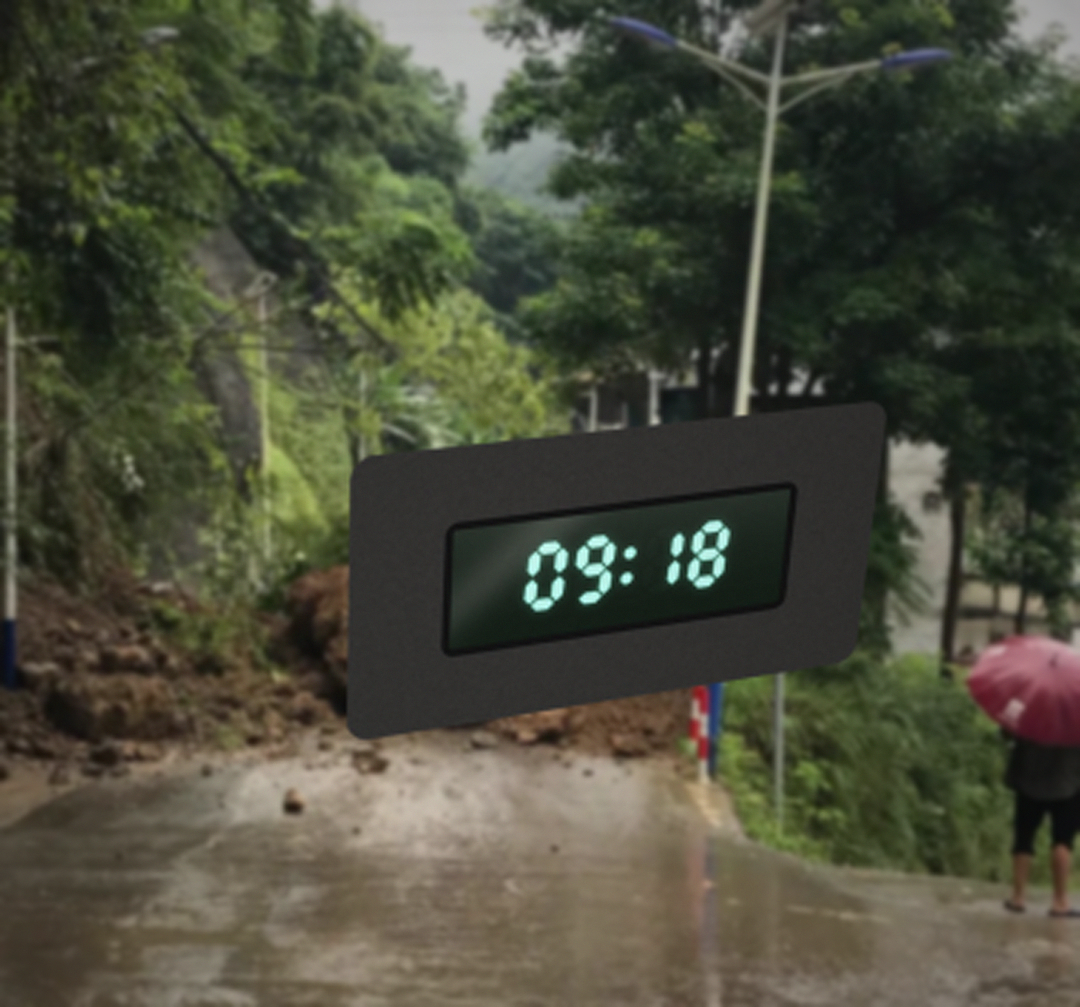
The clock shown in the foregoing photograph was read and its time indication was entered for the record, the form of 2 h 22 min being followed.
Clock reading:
9 h 18 min
